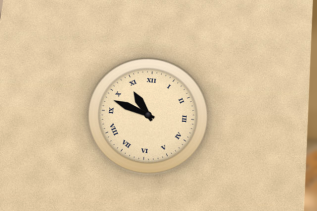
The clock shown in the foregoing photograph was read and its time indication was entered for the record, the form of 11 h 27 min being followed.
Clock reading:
10 h 48 min
